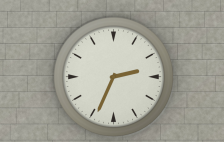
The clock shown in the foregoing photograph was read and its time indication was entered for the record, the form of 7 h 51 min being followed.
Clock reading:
2 h 34 min
